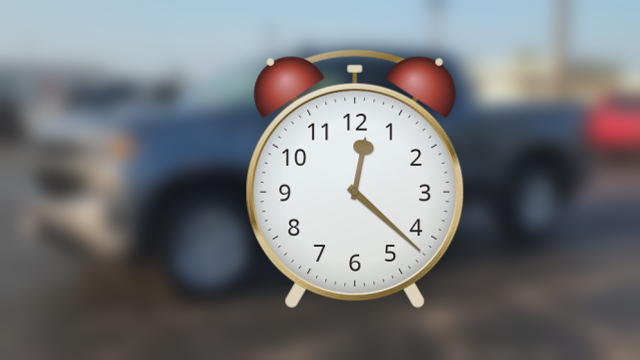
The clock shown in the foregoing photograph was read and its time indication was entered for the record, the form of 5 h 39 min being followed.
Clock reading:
12 h 22 min
